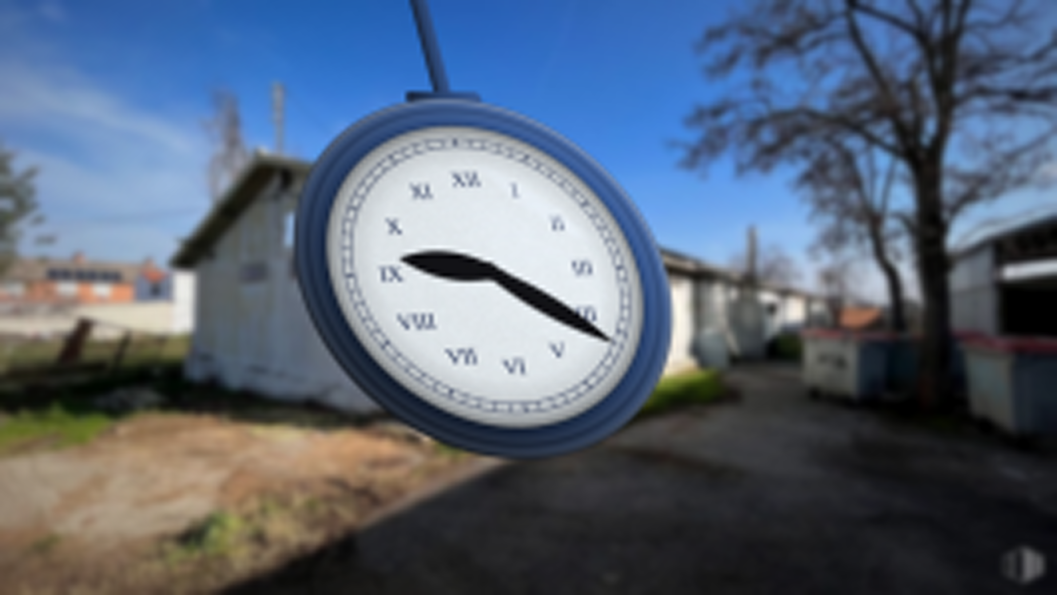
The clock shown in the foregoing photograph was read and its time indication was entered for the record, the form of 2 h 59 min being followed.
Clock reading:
9 h 21 min
